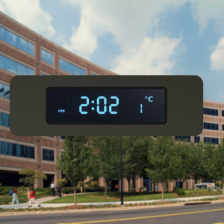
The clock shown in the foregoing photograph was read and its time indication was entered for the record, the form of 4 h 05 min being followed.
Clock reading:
2 h 02 min
